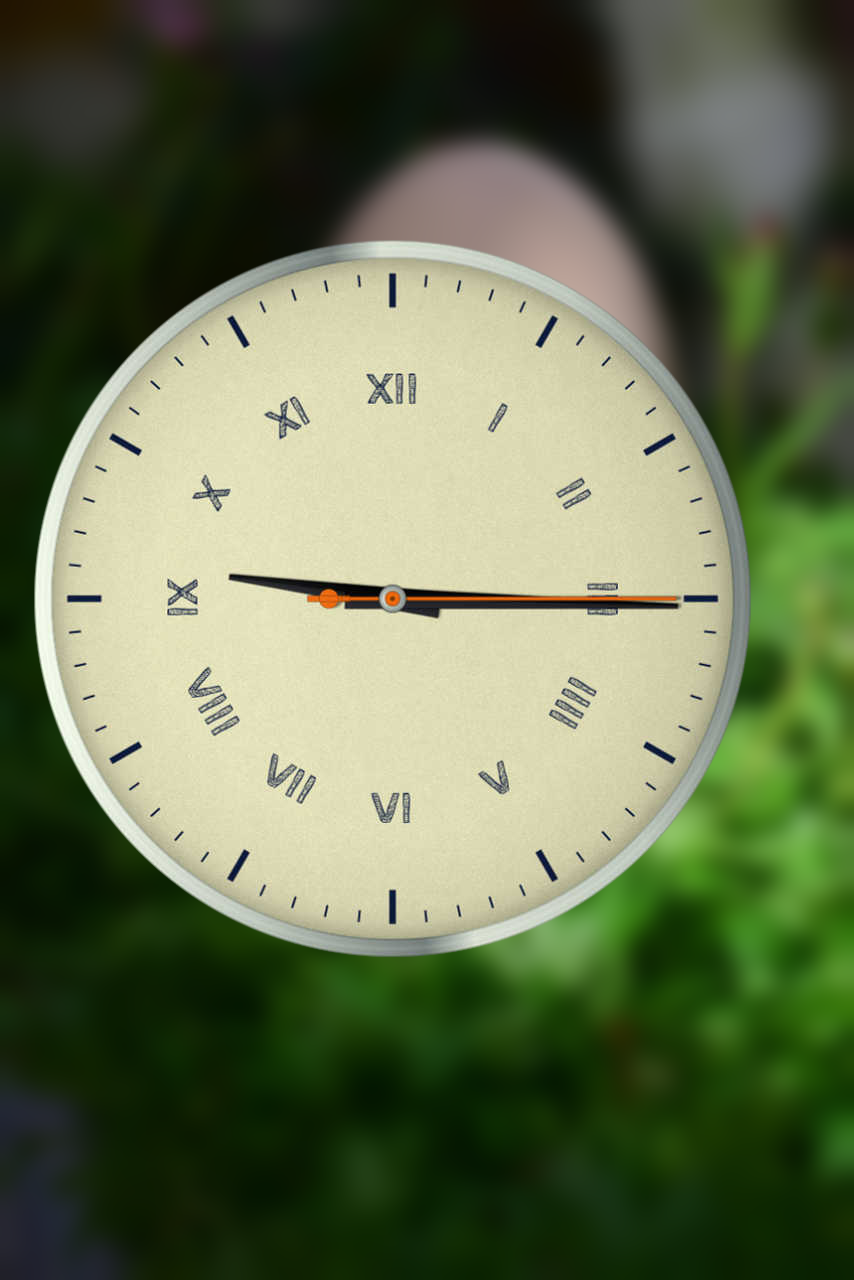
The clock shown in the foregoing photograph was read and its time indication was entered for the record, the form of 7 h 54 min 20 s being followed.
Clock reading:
9 h 15 min 15 s
